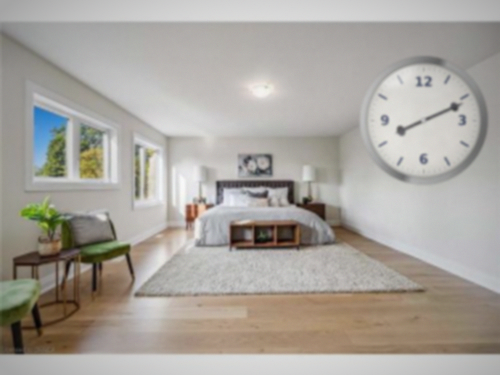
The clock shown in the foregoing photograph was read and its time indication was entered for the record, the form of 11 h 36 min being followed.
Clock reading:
8 h 11 min
